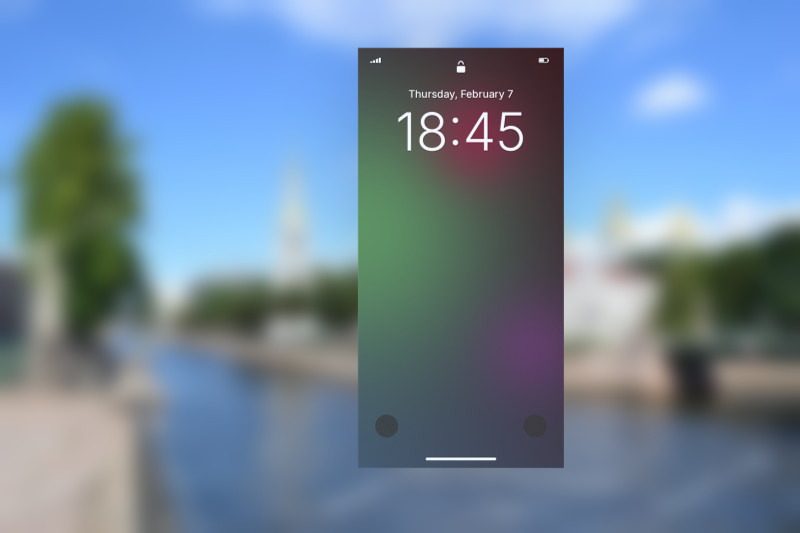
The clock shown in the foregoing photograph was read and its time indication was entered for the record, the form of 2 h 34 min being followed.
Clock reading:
18 h 45 min
